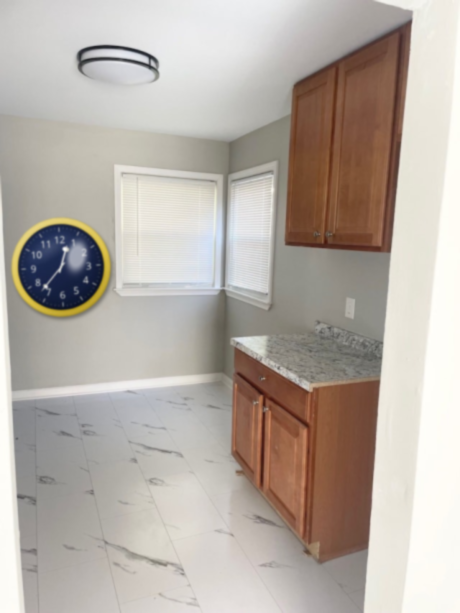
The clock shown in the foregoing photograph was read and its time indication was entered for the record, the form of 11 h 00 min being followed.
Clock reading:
12 h 37 min
